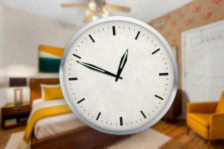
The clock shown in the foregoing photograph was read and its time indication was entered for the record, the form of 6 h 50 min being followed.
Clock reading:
12 h 49 min
